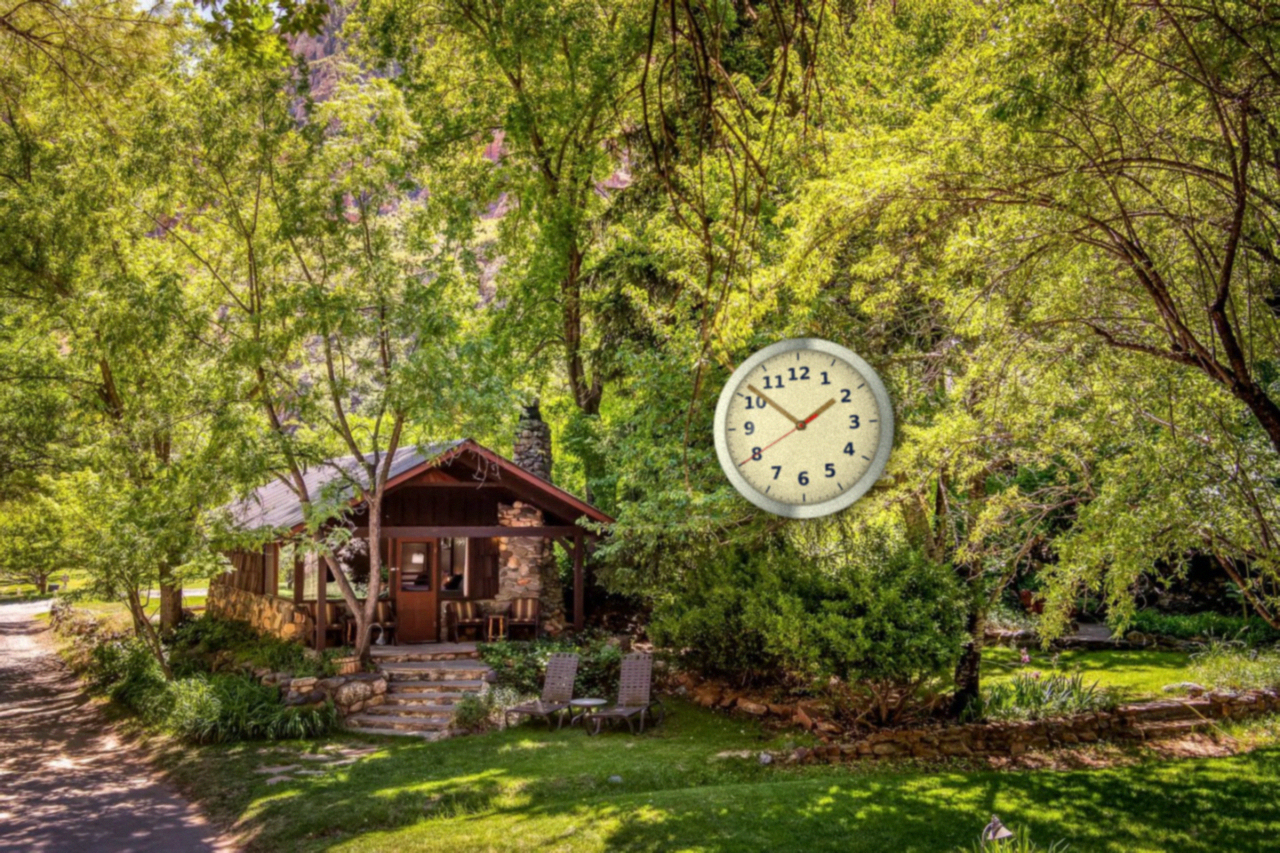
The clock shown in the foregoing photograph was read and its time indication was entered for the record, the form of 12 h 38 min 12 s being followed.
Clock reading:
1 h 51 min 40 s
